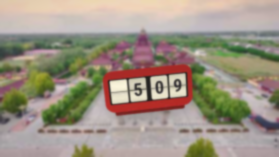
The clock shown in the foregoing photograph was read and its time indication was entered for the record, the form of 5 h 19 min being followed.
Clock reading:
5 h 09 min
